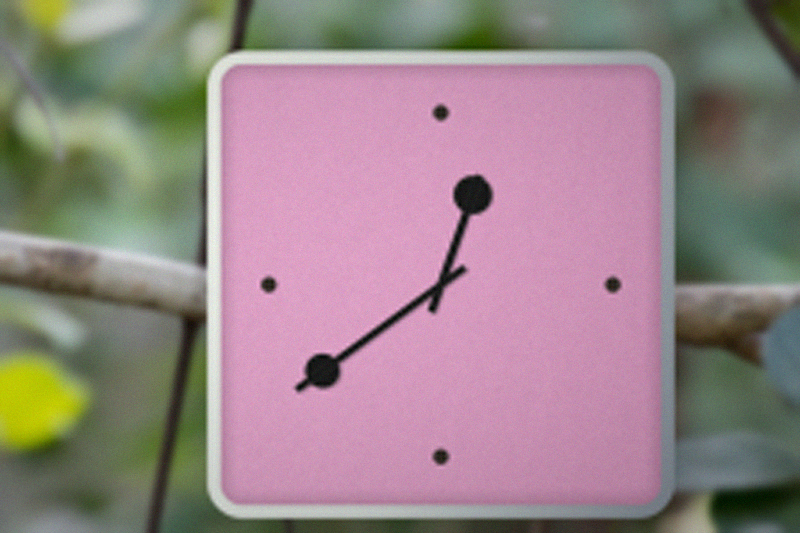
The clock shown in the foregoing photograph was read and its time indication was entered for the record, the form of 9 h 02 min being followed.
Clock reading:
12 h 39 min
